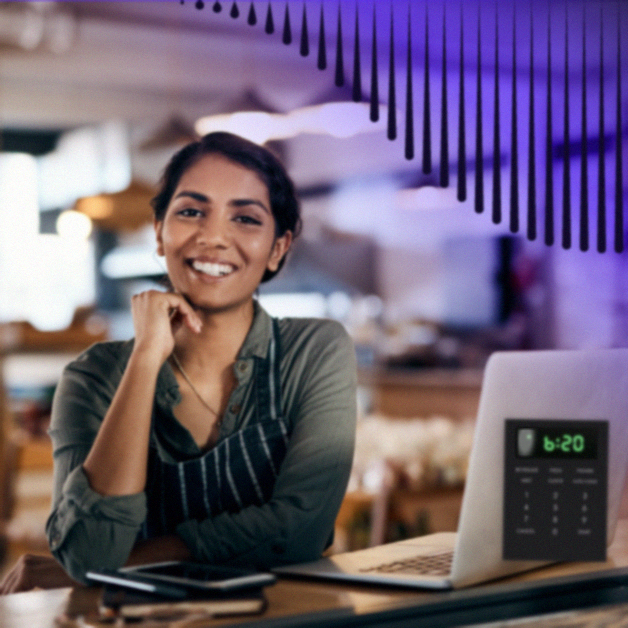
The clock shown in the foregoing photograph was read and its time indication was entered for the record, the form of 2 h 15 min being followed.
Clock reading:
6 h 20 min
